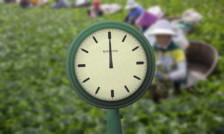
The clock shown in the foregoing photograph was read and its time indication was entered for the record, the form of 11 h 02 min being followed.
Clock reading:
12 h 00 min
